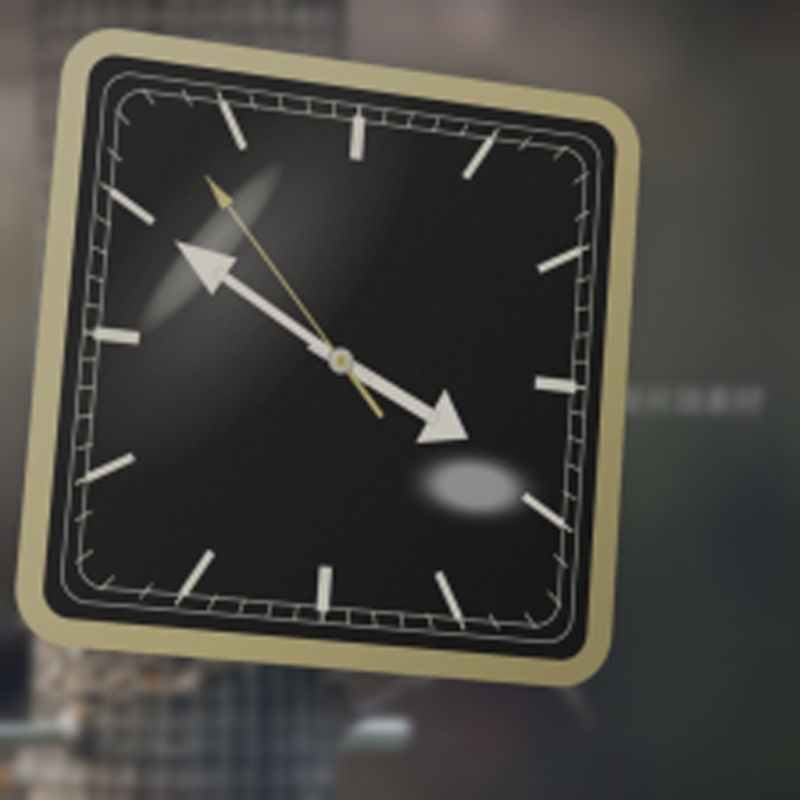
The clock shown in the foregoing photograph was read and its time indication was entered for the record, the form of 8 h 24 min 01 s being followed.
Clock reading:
3 h 49 min 53 s
